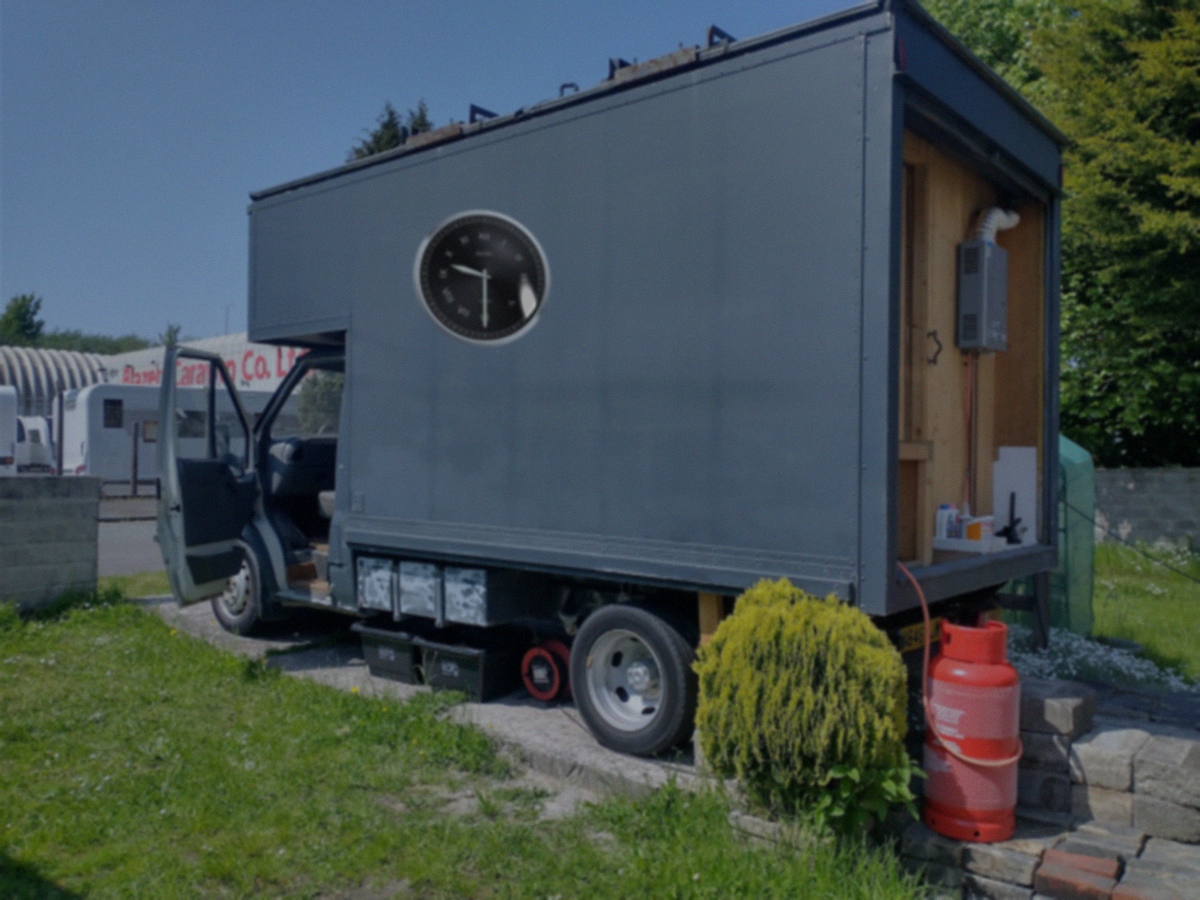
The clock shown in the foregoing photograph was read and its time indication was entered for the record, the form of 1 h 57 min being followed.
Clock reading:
9 h 30 min
